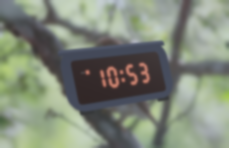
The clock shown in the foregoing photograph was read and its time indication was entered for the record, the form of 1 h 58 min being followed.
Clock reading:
10 h 53 min
